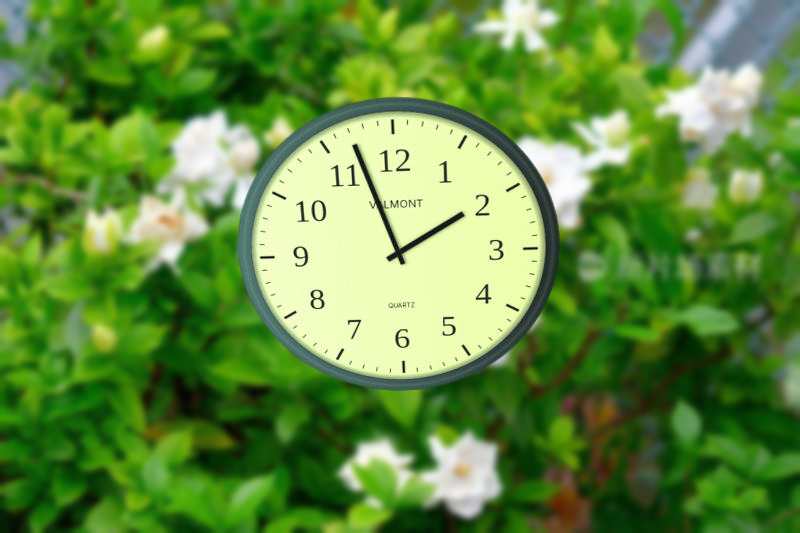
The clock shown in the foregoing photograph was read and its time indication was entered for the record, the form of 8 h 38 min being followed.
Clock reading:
1 h 57 min
